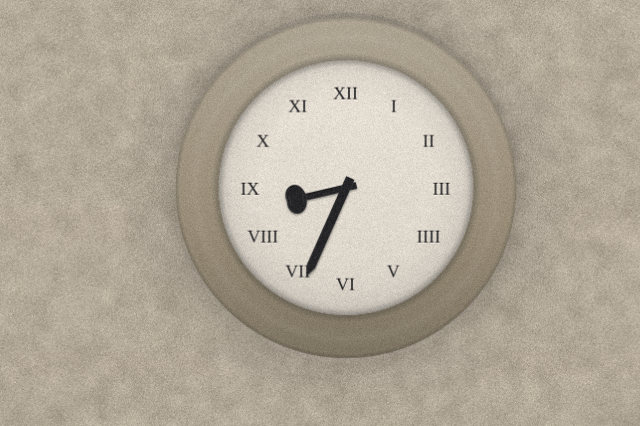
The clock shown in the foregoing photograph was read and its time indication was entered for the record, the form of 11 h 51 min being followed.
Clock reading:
8 h 34 min
